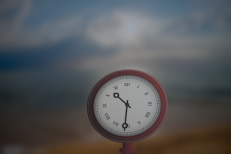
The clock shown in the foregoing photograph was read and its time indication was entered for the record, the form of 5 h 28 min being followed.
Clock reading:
10 h 31 min
